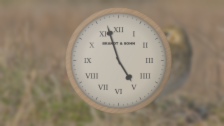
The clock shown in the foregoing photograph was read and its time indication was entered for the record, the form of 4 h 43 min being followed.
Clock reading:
4 h 57 min
